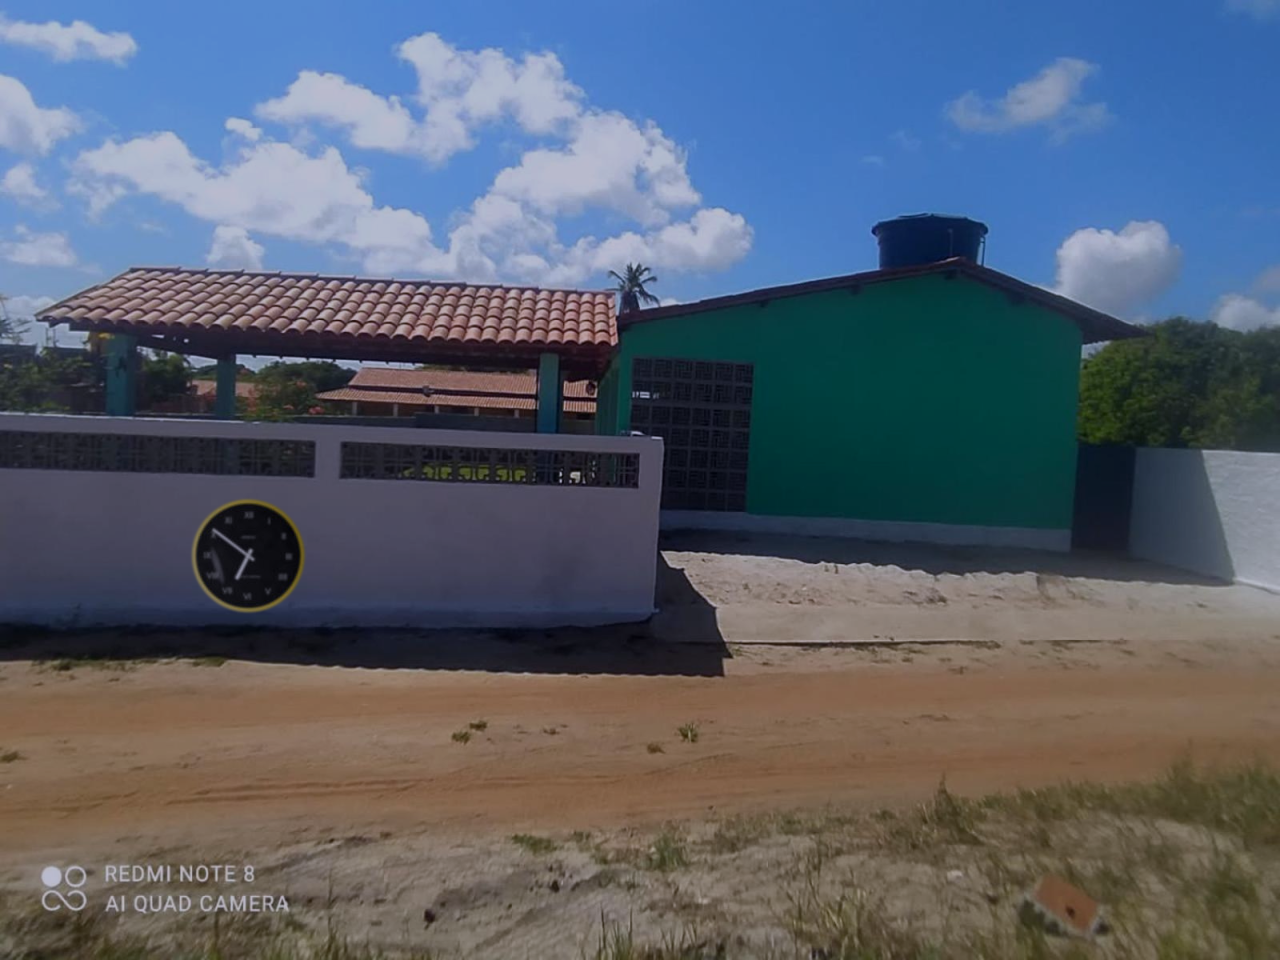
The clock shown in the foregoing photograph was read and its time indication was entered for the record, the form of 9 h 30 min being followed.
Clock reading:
6 h 51 min
